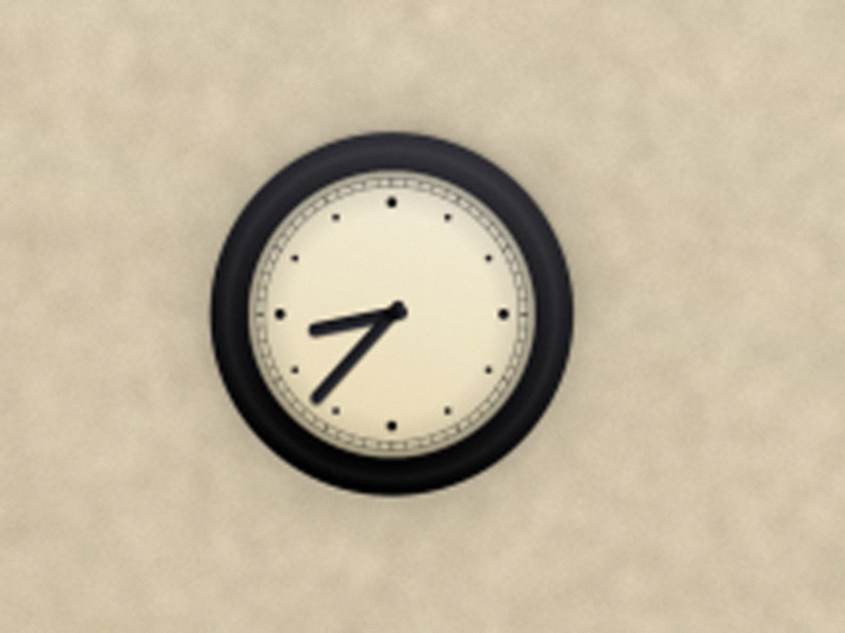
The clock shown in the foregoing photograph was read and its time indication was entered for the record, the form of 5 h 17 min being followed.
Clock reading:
8 h 37 min
